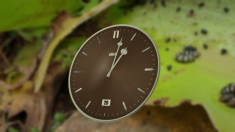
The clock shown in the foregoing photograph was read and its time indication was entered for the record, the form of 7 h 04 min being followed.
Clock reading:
1 h 02 min
